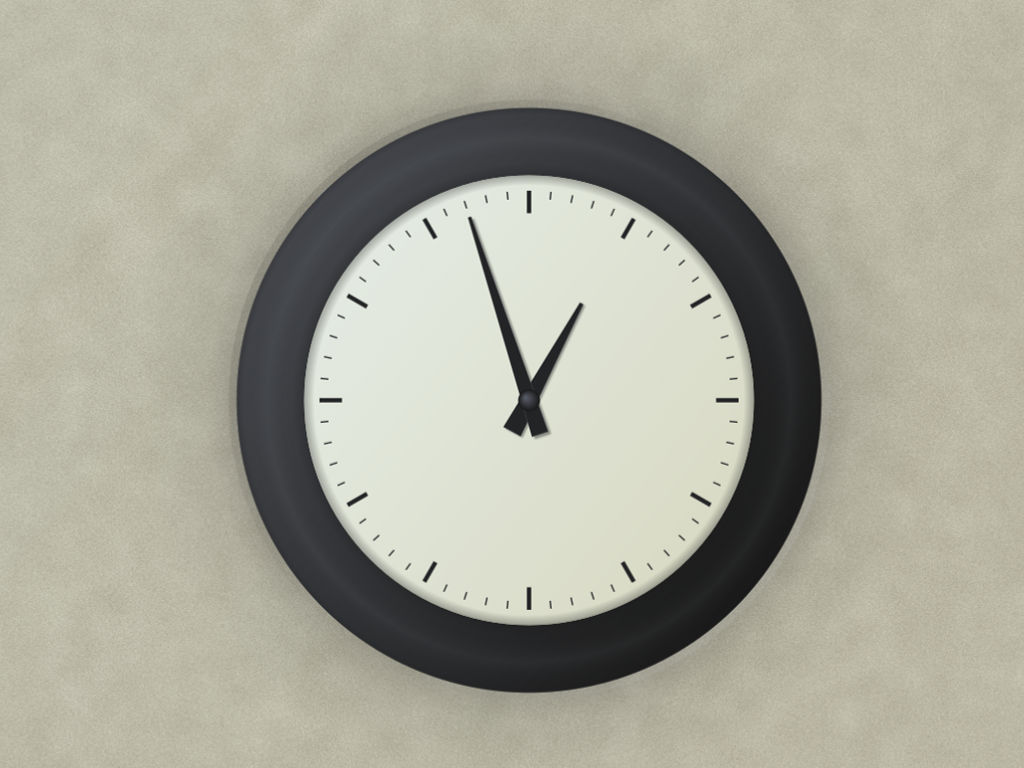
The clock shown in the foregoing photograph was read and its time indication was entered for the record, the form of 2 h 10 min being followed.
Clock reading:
12 h 57 min
